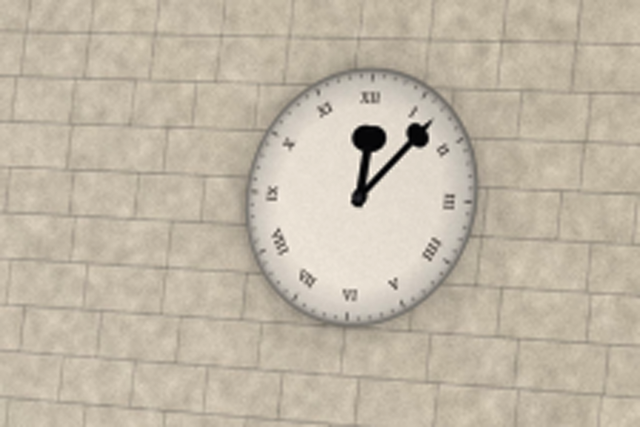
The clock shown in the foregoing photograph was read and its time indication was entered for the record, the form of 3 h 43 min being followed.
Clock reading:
12 h 07 min
